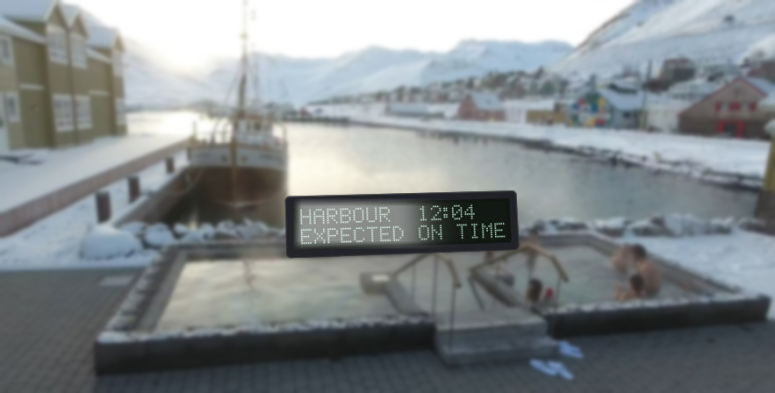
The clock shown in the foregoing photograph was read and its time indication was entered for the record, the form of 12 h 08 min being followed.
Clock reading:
12 h 04 min
